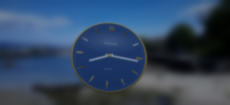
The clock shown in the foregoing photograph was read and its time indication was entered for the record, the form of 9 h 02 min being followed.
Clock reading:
8 h 16 min
